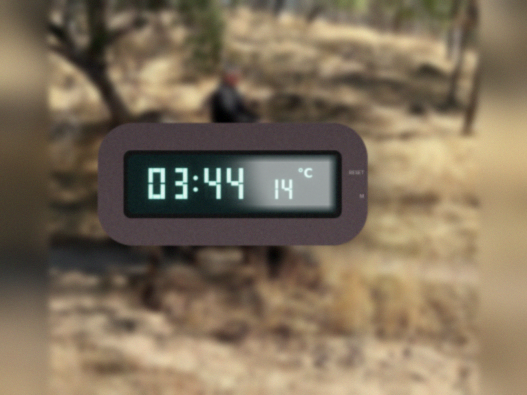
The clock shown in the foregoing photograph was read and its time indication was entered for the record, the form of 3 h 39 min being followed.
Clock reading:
3 h 44 min
